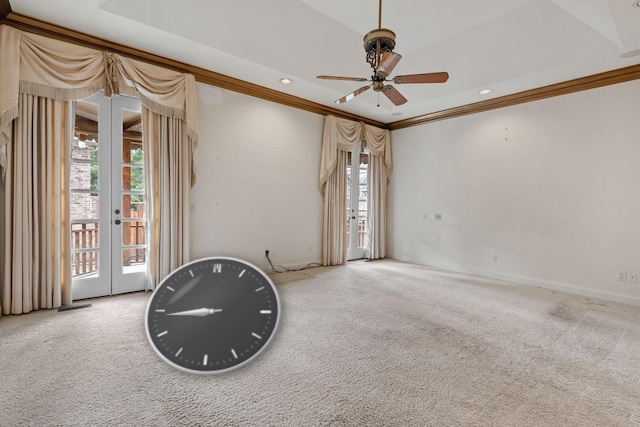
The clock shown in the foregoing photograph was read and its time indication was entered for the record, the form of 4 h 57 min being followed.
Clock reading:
8 h 44 min
